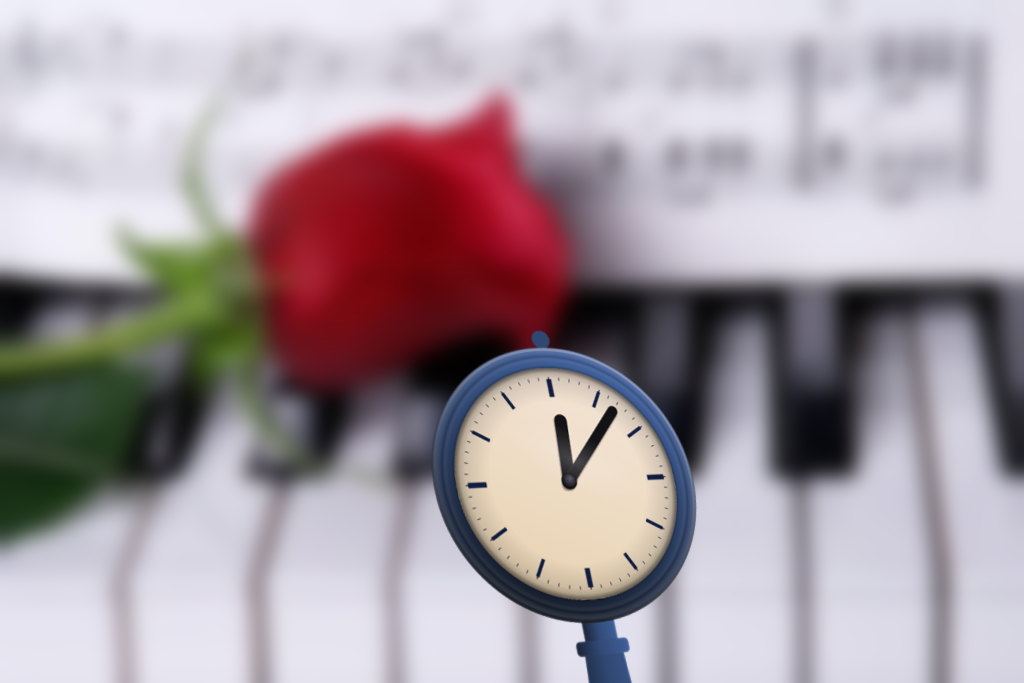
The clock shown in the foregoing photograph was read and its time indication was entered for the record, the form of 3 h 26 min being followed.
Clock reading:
12 h 07 min
